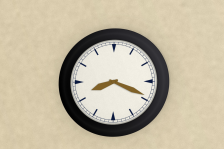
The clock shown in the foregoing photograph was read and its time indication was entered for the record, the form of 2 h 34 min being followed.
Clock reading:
8 h 19 min
